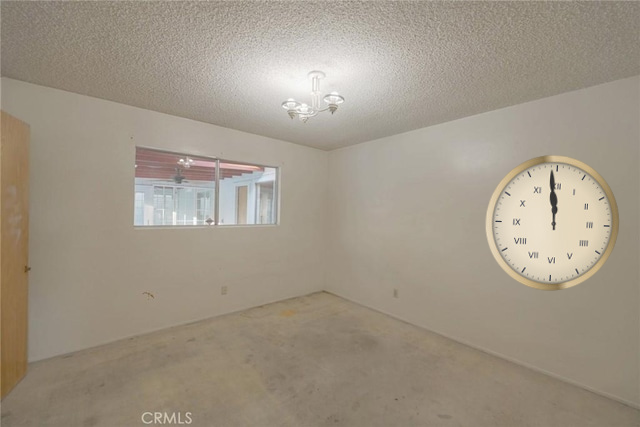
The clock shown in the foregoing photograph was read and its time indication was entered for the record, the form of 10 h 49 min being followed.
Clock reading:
11 h 59 min
